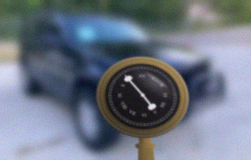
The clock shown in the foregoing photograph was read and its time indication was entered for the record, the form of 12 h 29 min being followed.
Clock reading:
4 h 54 min
